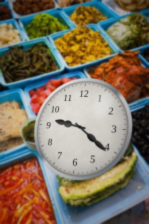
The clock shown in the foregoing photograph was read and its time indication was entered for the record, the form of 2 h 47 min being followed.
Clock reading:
9 h 21 min
